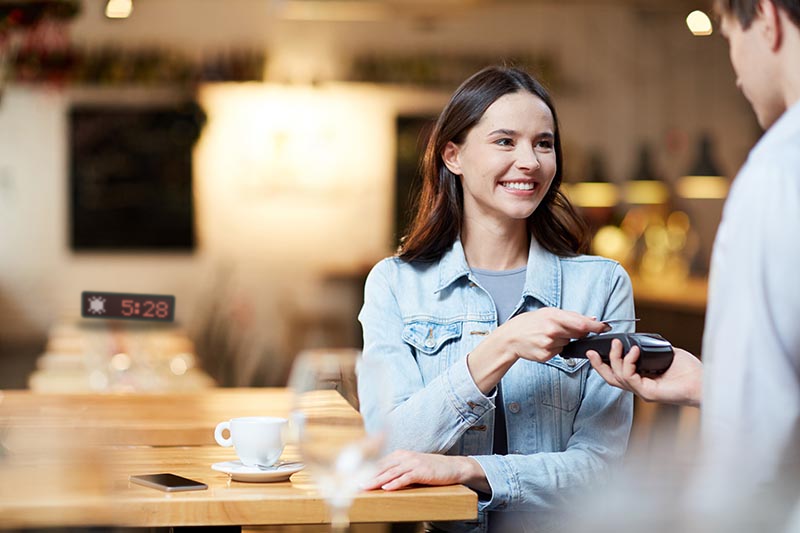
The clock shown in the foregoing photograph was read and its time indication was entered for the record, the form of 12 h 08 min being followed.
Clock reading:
5 h 28 min
